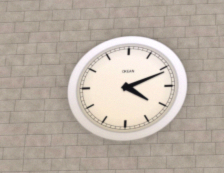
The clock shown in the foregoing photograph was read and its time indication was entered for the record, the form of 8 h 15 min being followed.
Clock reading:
4 h 11 min
